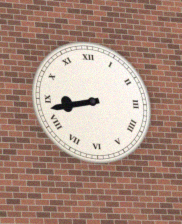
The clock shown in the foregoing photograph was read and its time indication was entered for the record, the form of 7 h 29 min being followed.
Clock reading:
8 h 43 min
